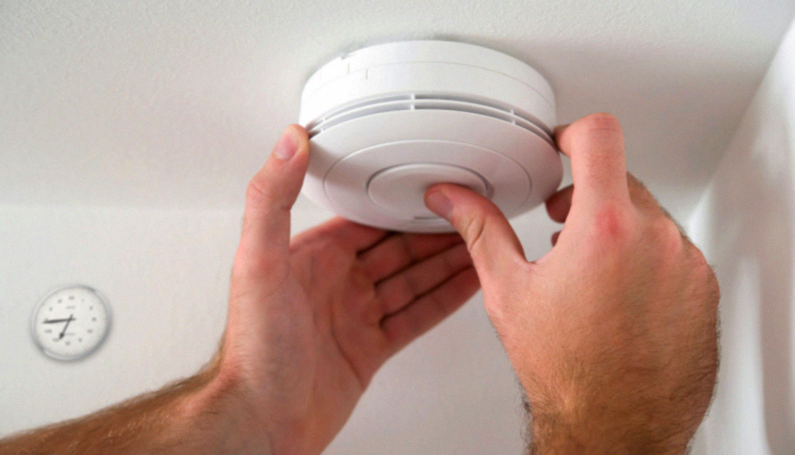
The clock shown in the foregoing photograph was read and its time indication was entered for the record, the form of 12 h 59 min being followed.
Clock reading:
6 h 44 min
